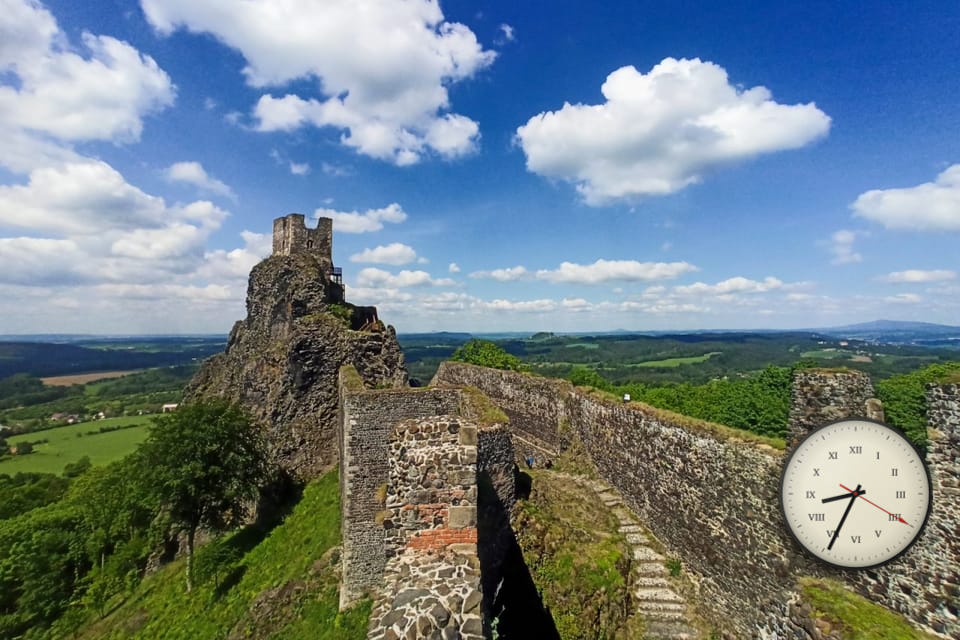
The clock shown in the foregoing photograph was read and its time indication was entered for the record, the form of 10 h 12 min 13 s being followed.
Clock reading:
8 h 34 min 20 s
